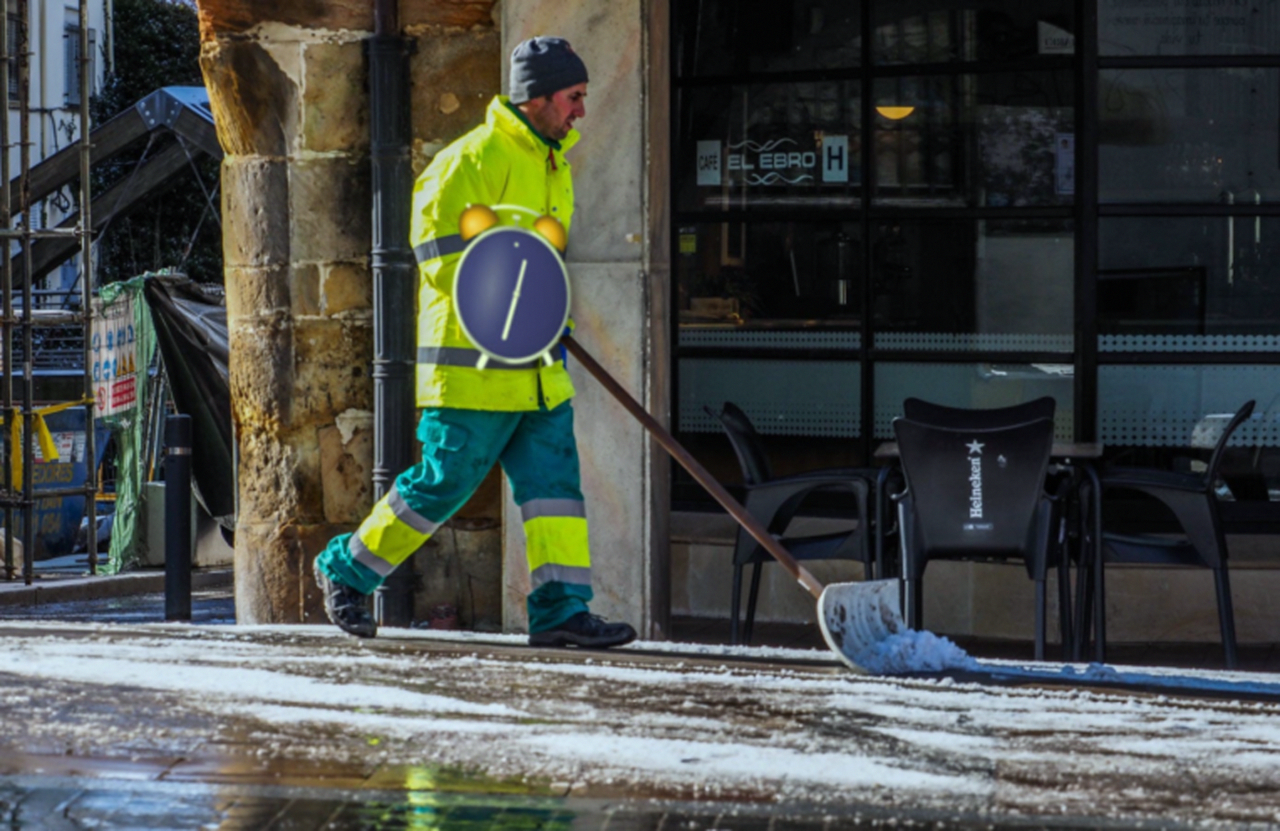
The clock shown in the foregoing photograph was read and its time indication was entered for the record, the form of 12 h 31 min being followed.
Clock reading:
12 h 33 min
